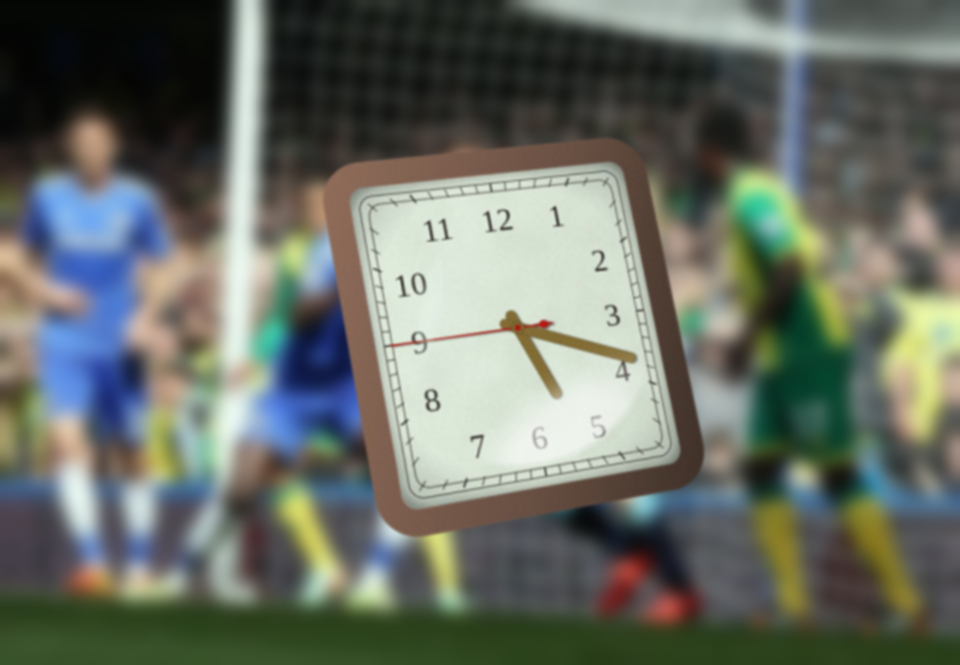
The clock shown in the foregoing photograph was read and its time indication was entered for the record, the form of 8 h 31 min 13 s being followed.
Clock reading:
5 h 18 min 45 s
